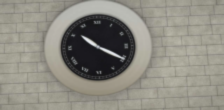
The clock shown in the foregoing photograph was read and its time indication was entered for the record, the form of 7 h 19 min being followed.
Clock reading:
10 h 20 min
